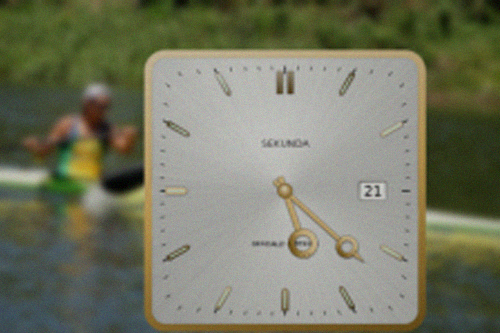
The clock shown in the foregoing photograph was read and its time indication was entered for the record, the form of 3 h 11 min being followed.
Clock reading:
5 h 22 min
